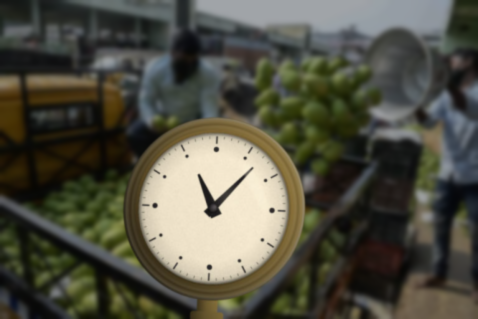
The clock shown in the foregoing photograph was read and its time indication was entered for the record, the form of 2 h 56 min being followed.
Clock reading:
11 h 07 min
